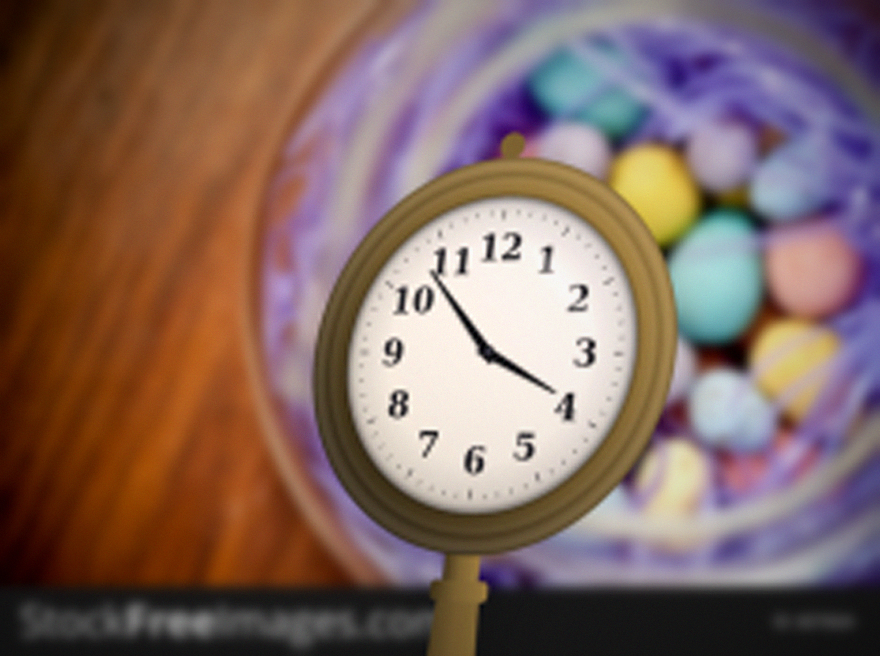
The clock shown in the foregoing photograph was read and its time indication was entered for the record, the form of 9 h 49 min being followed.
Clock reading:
3 h 53 min
